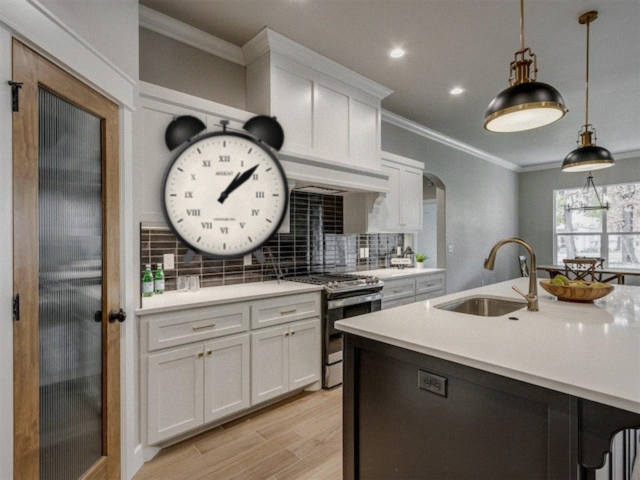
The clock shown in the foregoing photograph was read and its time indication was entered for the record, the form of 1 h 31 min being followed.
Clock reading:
1 h 08 min
